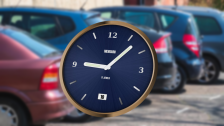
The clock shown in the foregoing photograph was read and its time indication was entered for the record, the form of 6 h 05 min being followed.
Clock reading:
9 h 07 min
